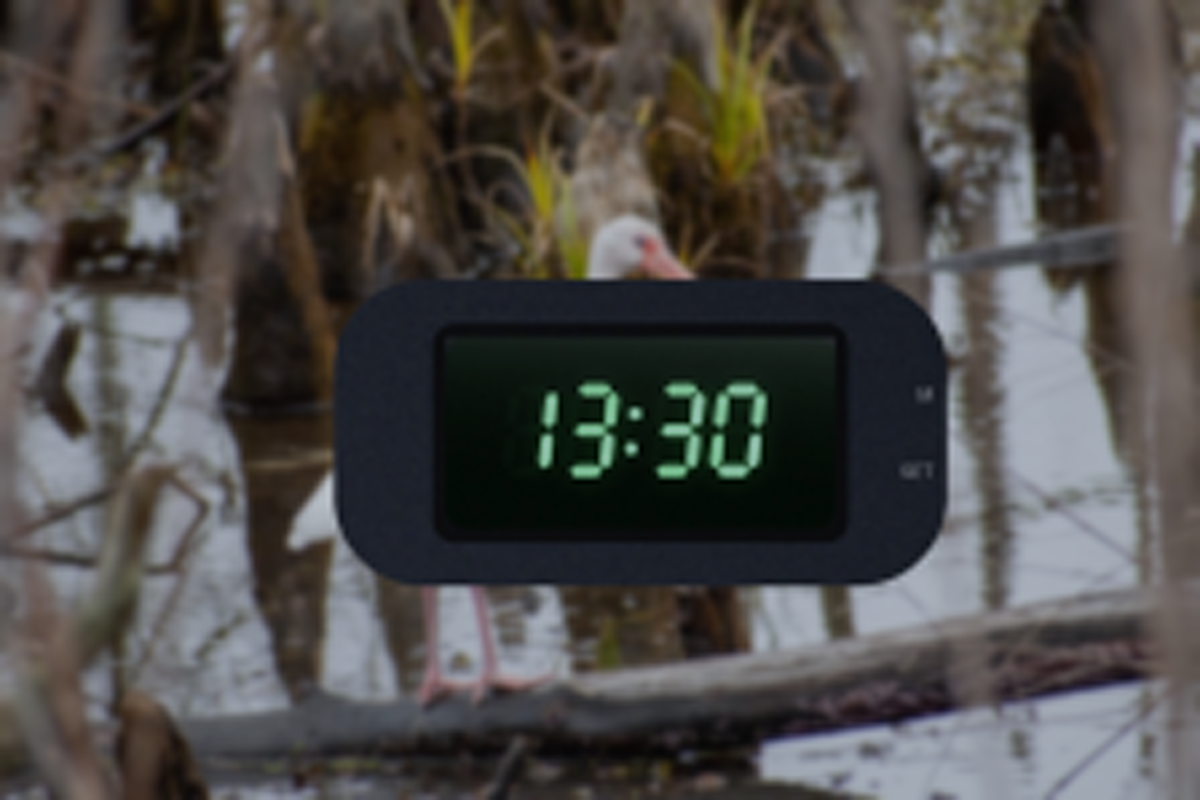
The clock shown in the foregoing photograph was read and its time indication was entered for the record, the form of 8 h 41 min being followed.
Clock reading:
13 h 30 min
